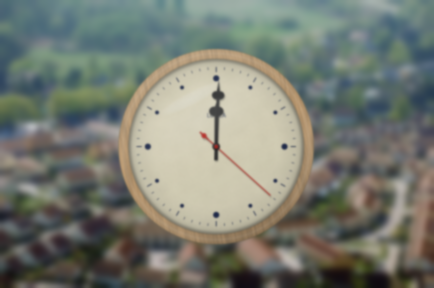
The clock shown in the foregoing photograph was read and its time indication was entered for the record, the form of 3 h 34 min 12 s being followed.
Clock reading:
12 h 00 min 22 s
